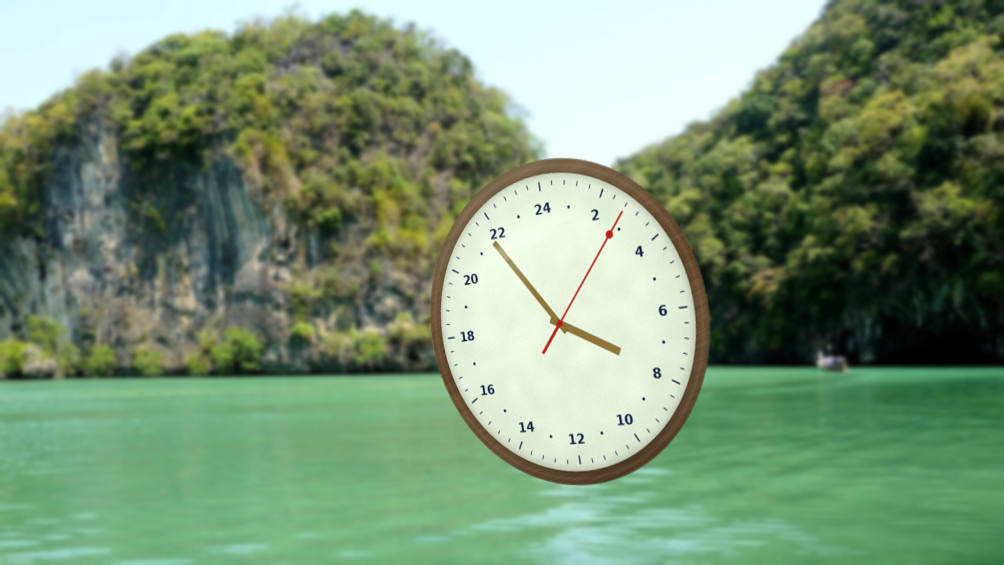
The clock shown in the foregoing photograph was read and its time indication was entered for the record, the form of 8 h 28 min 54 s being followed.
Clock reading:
7 h 54 min 07 s
